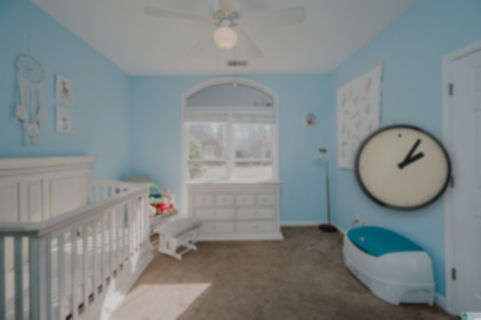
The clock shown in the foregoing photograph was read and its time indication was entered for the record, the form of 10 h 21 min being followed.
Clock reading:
2 h 06 min
